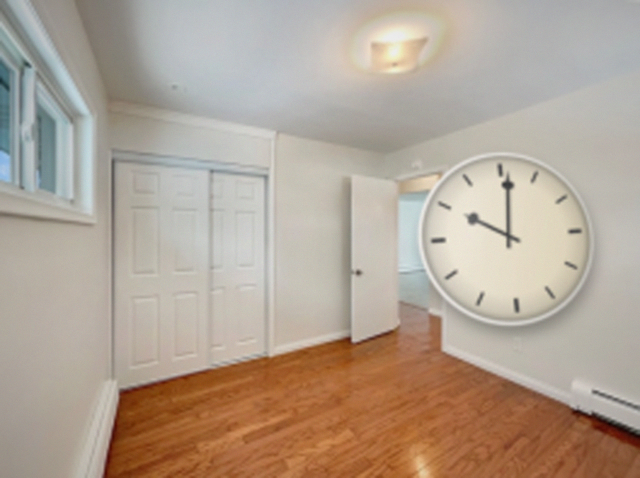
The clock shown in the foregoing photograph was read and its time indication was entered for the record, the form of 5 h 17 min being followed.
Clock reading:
10 h 01 min
